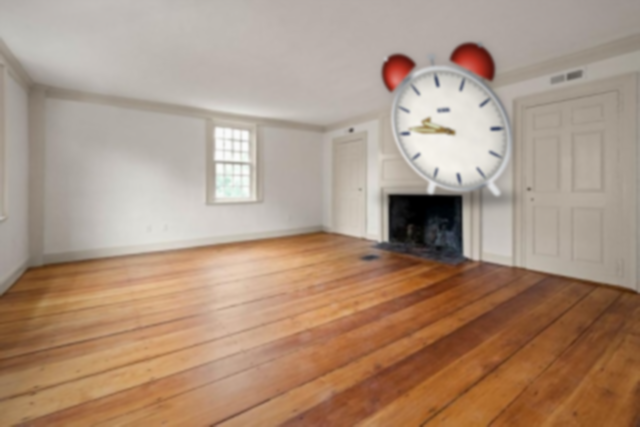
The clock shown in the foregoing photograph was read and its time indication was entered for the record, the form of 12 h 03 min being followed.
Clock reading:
9 h 46 min
